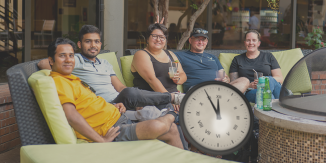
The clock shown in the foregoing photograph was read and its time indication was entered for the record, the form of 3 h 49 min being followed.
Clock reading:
11 h 55 min
